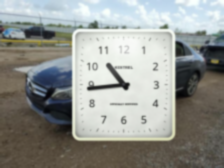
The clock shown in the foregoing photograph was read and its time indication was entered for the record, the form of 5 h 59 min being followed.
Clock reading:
10 h 44 min
